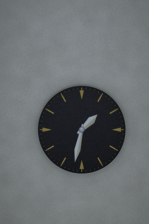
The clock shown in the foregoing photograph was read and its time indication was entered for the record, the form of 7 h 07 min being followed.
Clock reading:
1 h 32 min
